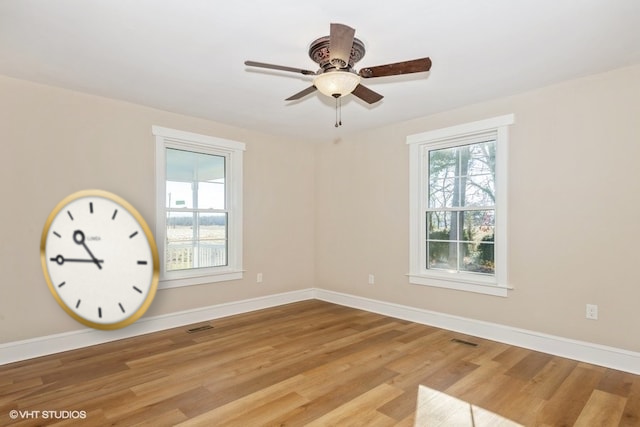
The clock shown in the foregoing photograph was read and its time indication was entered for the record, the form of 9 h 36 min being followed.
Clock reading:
10 h 45 min
